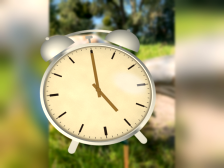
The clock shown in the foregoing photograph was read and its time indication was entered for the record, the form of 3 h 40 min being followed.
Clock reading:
5 h 00 min
